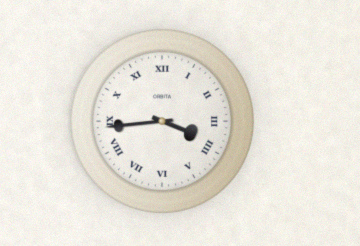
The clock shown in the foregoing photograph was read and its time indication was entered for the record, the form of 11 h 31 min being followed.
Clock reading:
3 h 44 min
